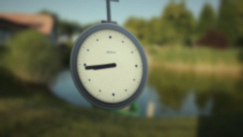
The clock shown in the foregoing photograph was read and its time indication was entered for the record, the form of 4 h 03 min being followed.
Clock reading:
8 h 44 min
